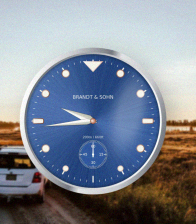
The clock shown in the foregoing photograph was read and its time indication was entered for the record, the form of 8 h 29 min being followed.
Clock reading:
9 h 44 min
